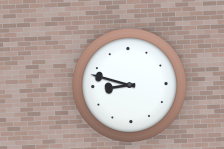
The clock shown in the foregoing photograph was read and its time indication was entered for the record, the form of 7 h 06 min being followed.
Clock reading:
8 h 48 min
